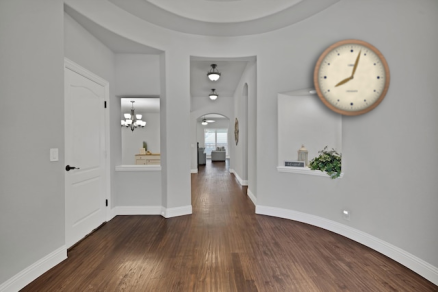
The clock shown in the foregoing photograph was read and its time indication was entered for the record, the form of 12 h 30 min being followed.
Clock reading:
8 h 03 min
